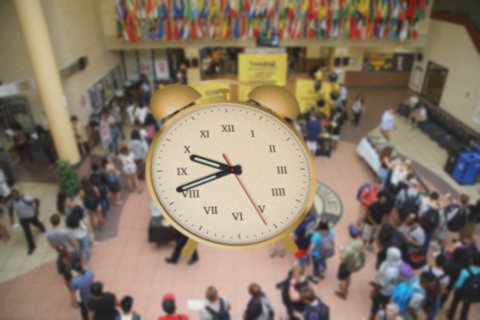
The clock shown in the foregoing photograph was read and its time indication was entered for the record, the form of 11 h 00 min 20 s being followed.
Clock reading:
9 h 41 min 26 s
